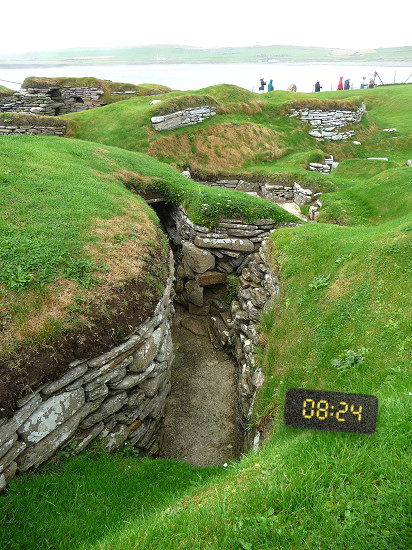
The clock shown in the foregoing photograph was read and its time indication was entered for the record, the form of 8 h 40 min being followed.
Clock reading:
8 h 24 min
